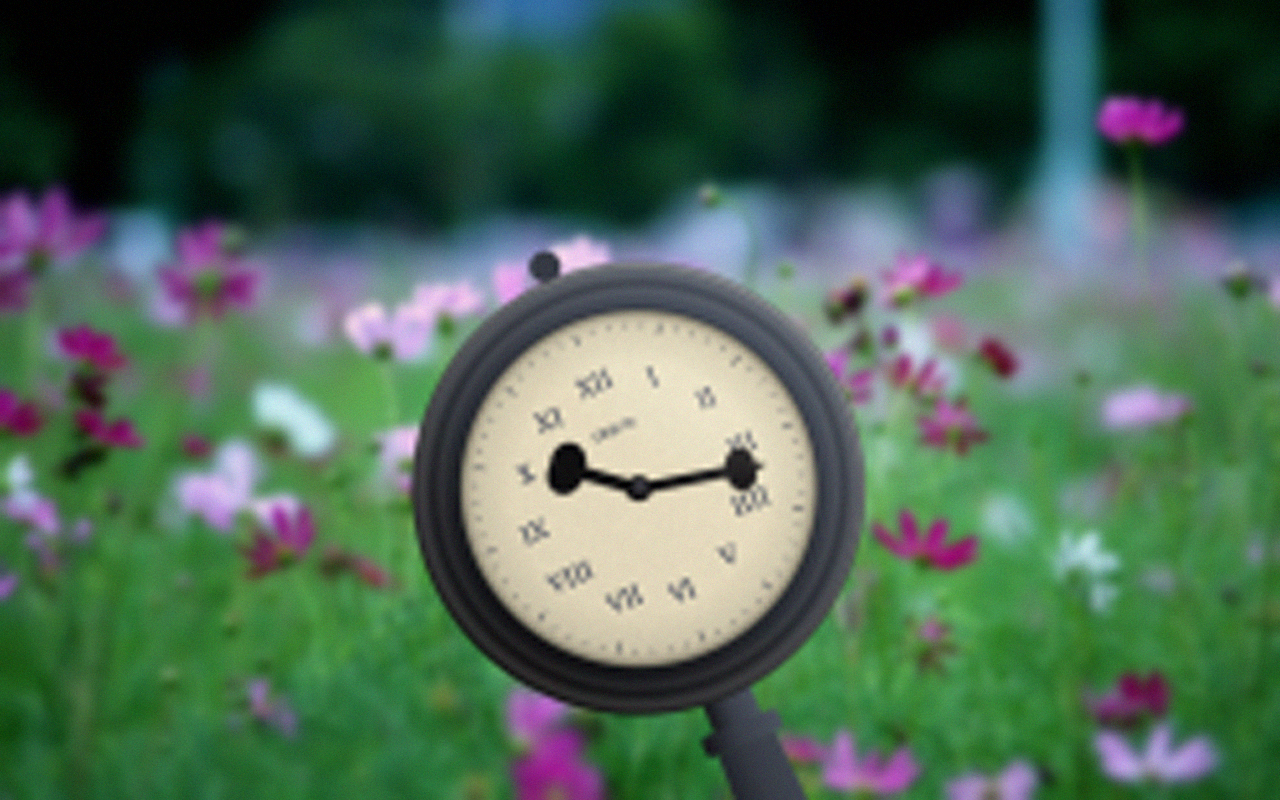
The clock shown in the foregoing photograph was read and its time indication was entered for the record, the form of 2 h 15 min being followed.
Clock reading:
10 h 17 min
